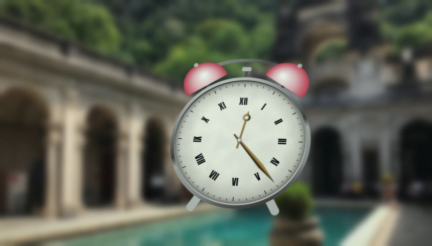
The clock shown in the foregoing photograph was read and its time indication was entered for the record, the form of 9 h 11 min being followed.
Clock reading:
12 h 23 min
